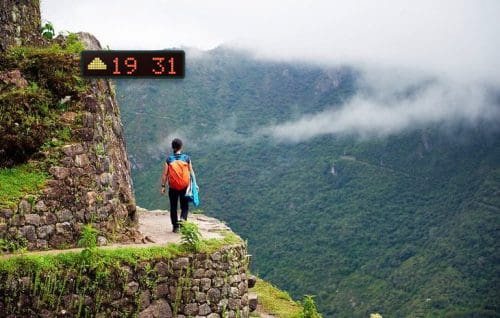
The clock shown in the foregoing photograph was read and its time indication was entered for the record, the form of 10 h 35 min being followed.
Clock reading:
19 h 31 min
